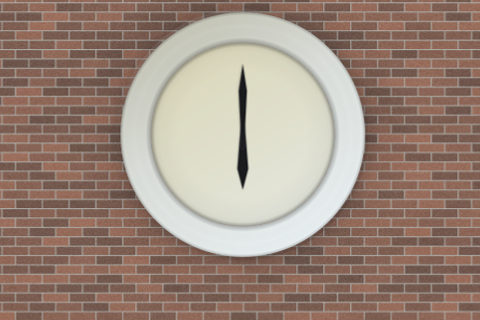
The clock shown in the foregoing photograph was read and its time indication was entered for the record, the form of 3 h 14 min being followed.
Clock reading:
6 h 00 min
